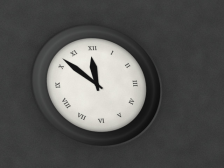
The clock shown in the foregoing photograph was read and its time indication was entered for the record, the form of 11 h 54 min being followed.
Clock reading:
11 h 52 min
